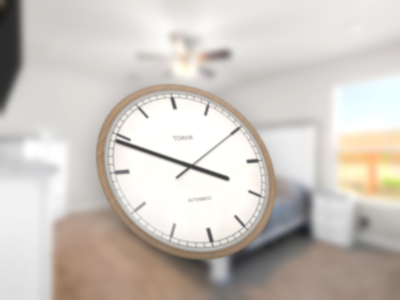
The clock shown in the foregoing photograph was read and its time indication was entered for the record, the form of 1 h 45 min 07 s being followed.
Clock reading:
3 h 49 min 10 s
